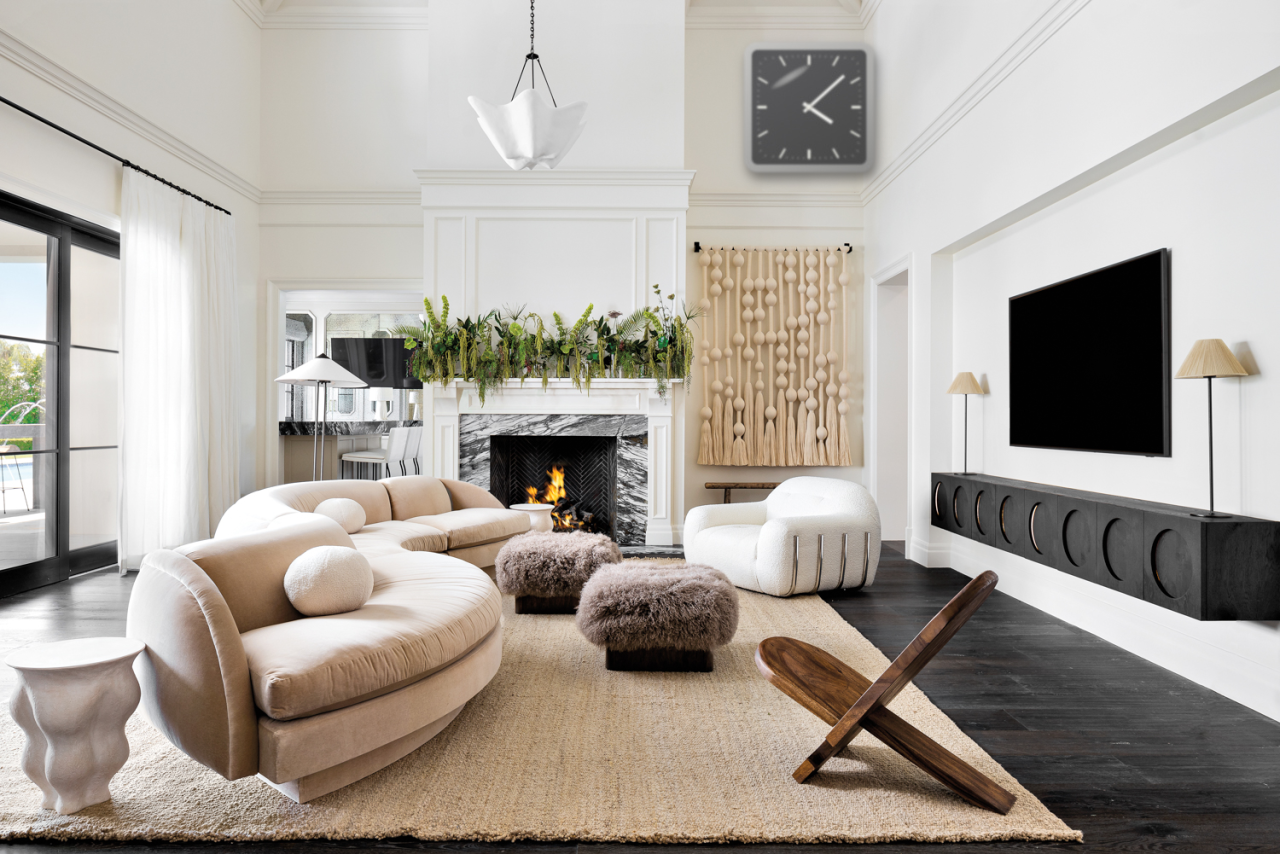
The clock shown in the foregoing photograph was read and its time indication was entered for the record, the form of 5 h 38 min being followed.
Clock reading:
4 h 08 min
